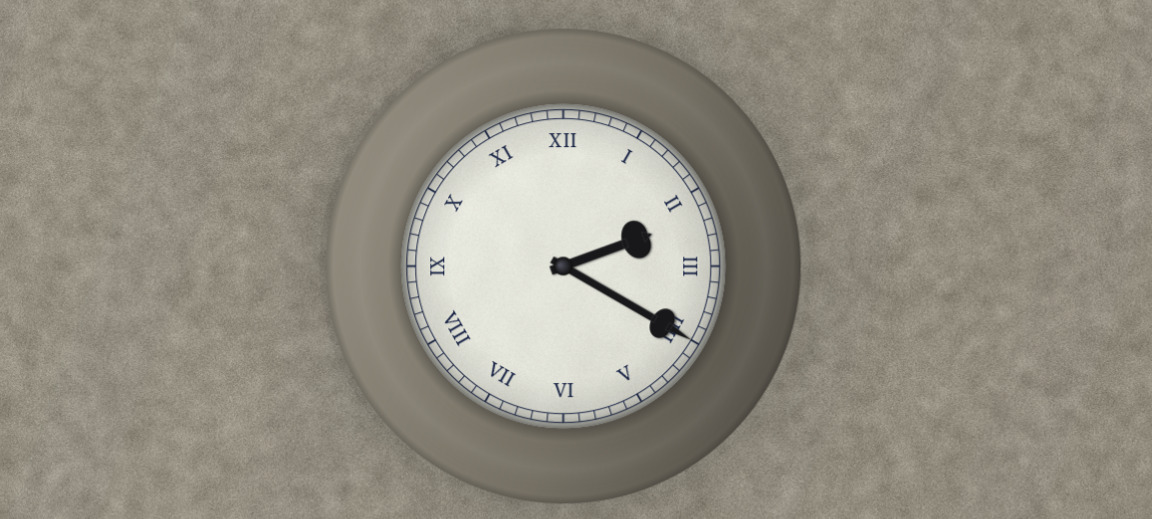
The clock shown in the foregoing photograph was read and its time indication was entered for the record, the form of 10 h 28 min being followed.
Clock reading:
2 h 20 min
